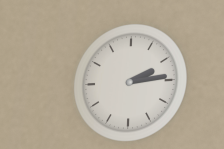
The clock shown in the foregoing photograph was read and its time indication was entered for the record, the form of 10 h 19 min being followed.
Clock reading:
2 h 14 min
